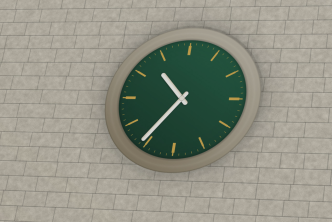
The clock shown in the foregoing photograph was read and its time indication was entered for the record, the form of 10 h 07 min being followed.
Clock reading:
10 h 36 min
